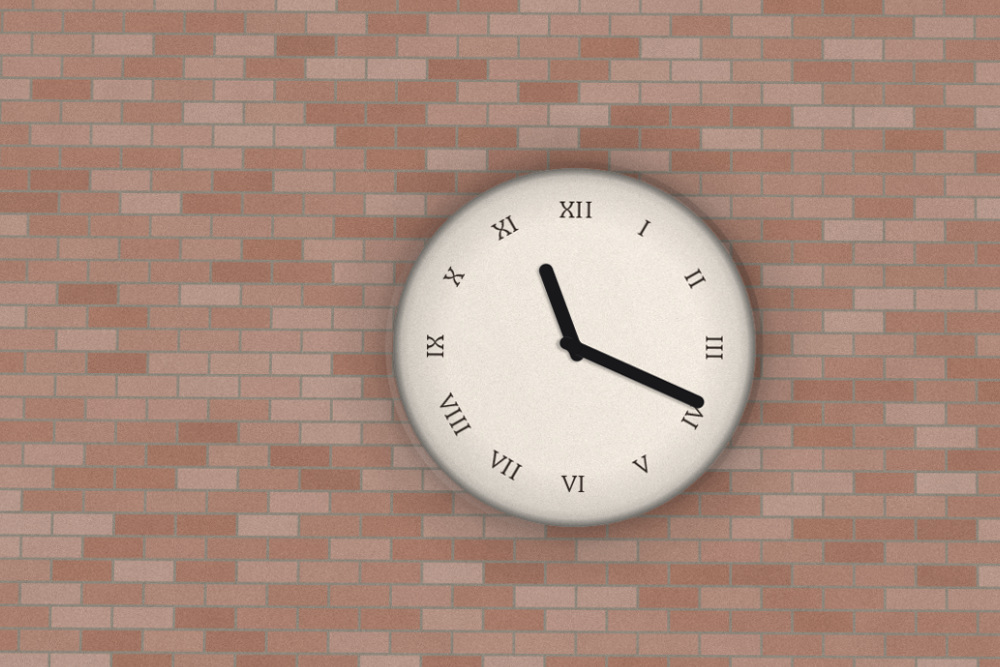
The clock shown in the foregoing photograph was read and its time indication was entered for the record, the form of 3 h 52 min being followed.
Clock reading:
11 h 19 min
